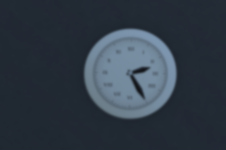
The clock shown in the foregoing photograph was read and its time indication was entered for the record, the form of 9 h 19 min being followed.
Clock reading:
2 h 25 min
